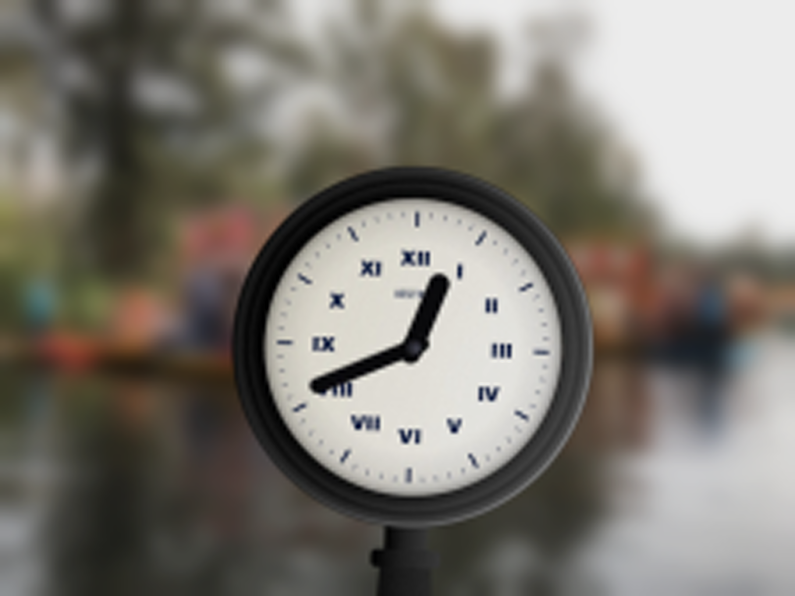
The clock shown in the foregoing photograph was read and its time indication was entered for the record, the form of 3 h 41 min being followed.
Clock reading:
12 h 41 min
